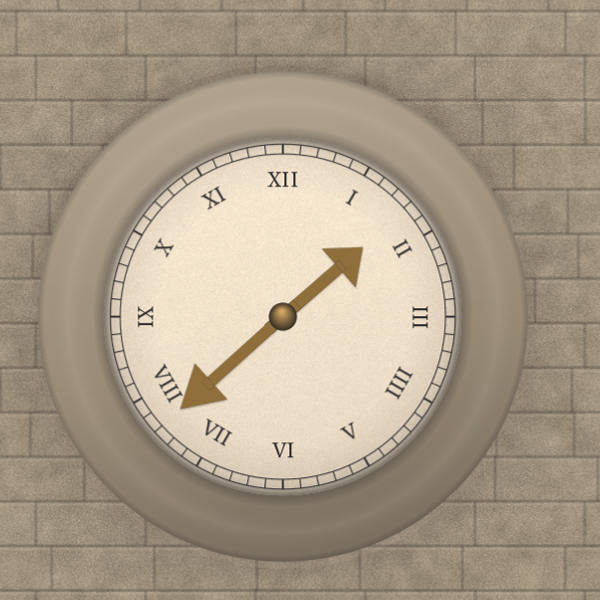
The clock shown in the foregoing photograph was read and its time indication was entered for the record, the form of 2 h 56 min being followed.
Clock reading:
1 h 38 min
